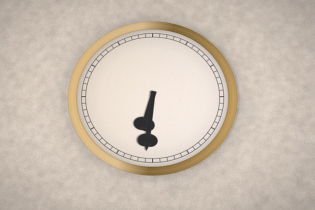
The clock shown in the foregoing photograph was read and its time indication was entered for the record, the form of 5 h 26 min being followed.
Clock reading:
6 h 31 min
